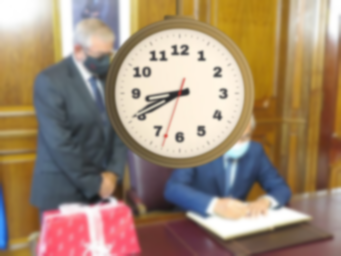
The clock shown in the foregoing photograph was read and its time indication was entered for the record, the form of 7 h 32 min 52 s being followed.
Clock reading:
8 h 40 min 33 s
